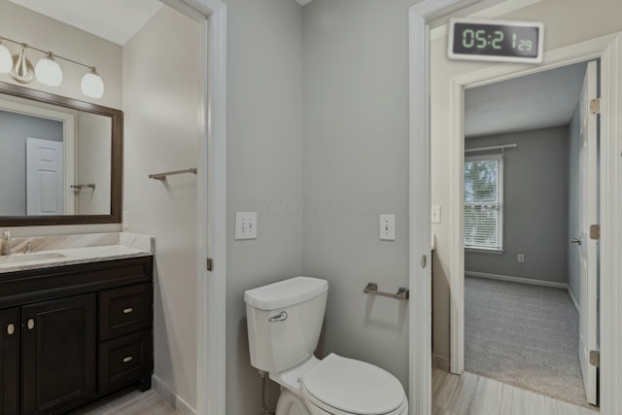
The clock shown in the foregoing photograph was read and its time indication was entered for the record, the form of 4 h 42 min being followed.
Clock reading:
5 h 21 min
